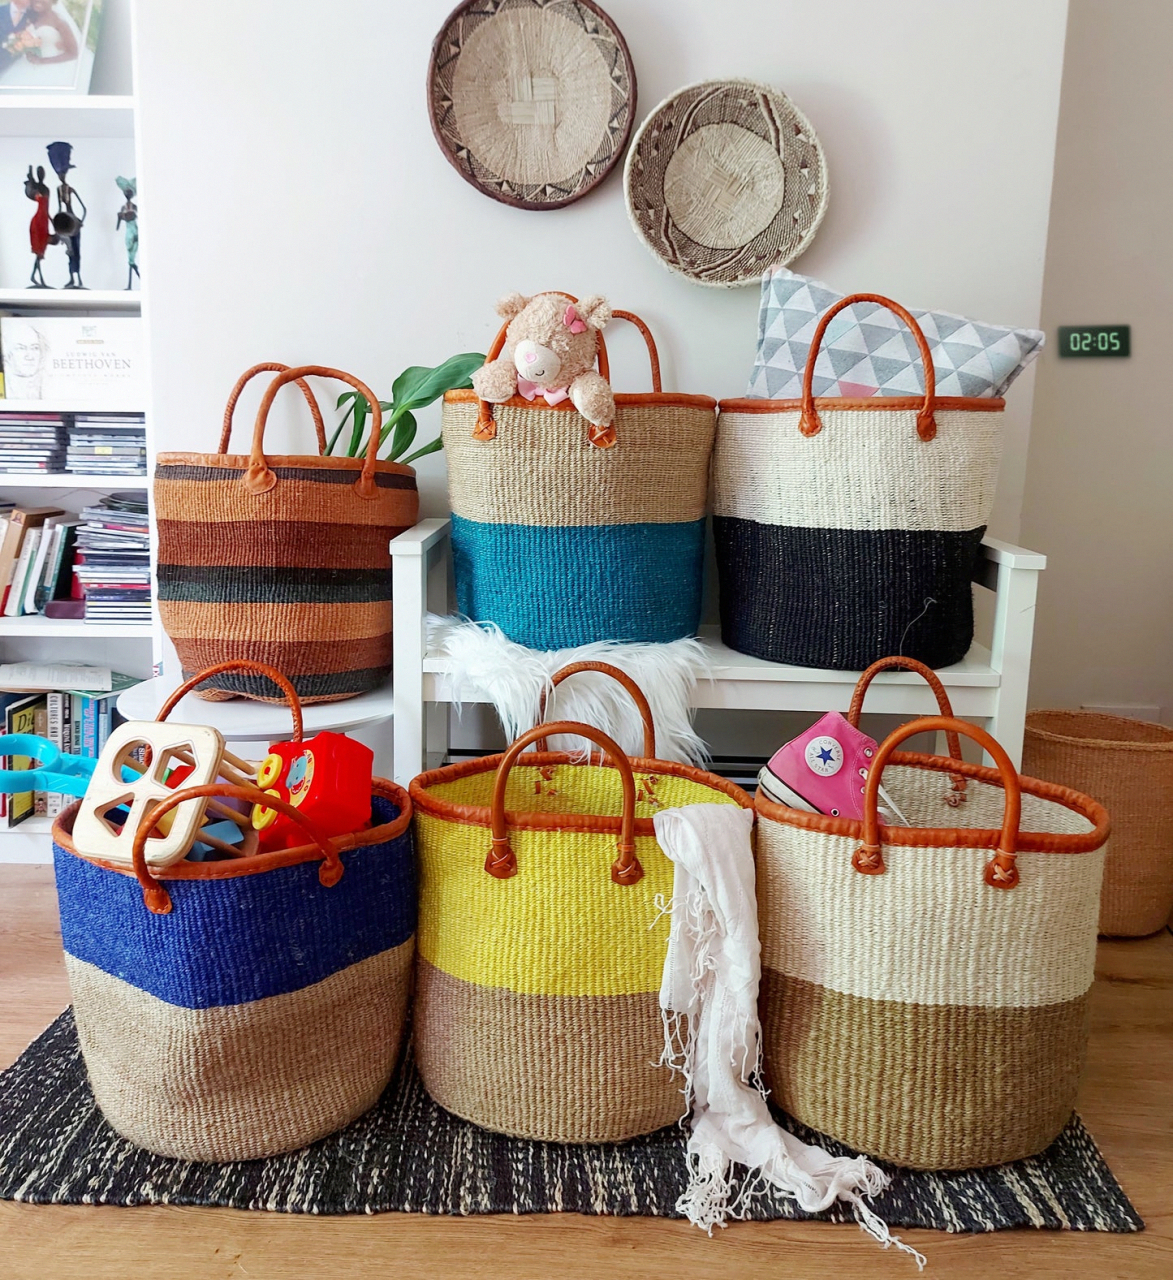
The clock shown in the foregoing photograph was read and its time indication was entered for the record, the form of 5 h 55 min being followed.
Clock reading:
2 h 05 min
